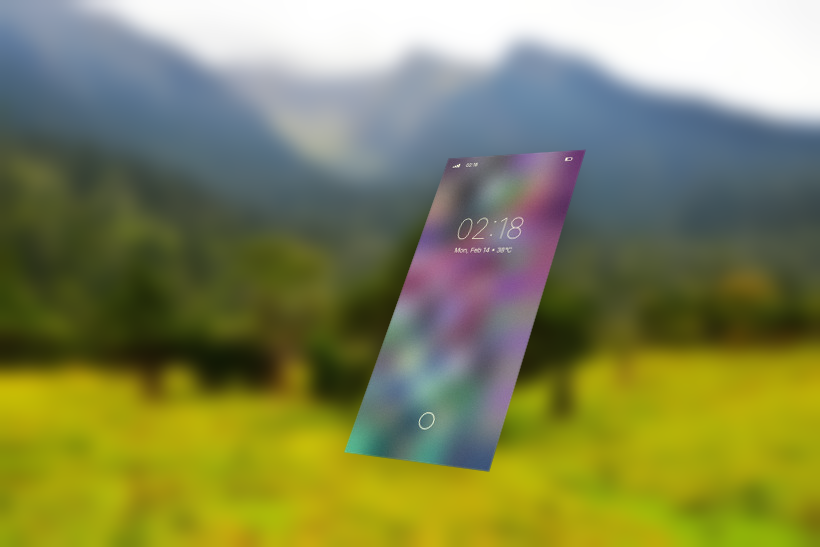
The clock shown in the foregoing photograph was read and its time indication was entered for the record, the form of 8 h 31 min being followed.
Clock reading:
2 h 18 min
